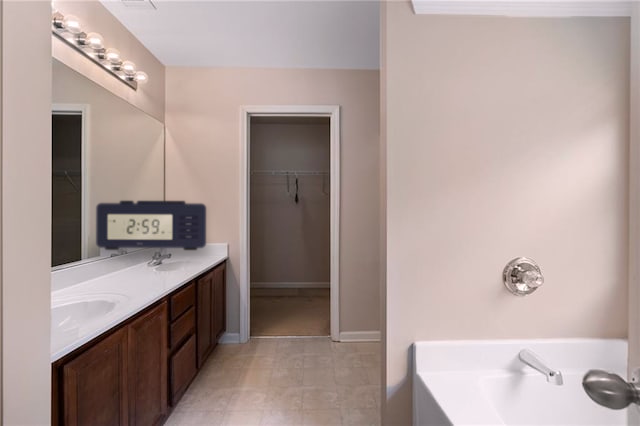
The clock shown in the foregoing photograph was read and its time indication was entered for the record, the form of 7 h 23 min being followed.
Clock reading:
2 h 59 min
